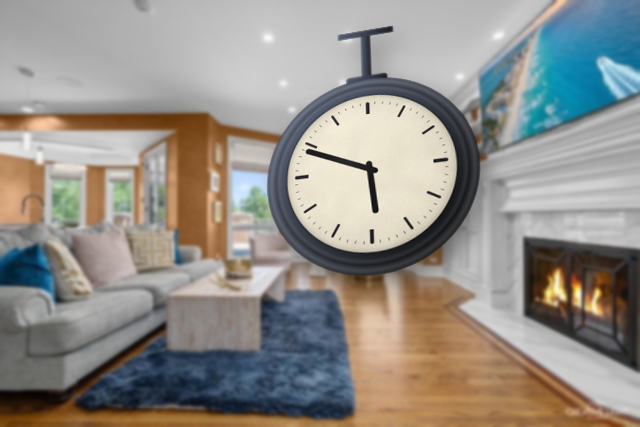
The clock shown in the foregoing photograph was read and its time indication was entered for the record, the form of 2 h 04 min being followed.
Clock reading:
5 h 49 min
